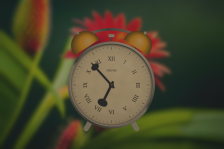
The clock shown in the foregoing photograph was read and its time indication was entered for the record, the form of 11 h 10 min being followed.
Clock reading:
6 h 53 min
